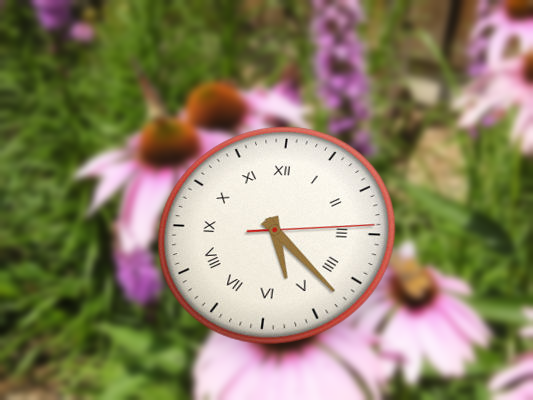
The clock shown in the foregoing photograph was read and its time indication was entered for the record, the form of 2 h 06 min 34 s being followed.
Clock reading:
5 h 22 min 14 s
